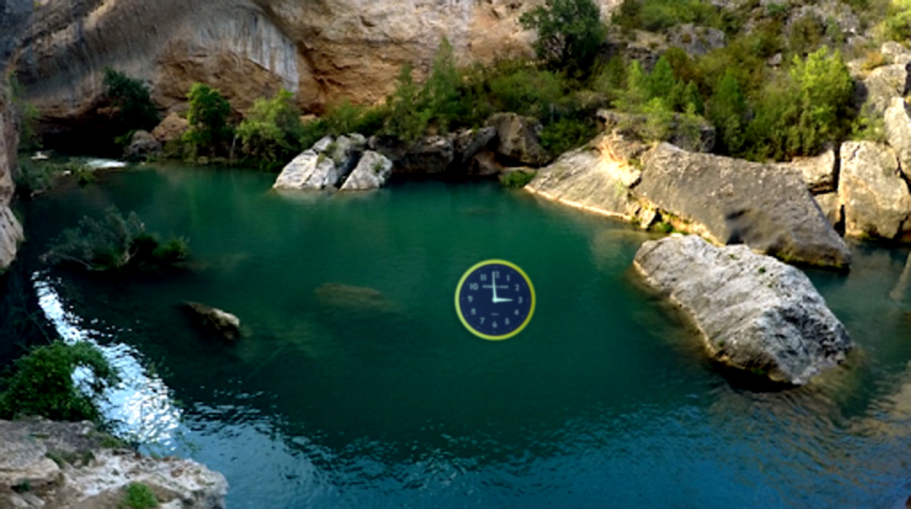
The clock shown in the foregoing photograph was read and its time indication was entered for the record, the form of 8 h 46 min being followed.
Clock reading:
2 h 59 min
